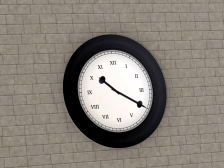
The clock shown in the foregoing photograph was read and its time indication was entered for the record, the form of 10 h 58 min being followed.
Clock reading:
10 h 20 min
